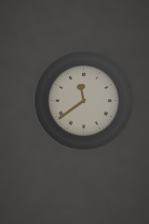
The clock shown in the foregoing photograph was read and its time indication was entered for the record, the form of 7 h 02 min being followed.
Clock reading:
11 h 39 min
